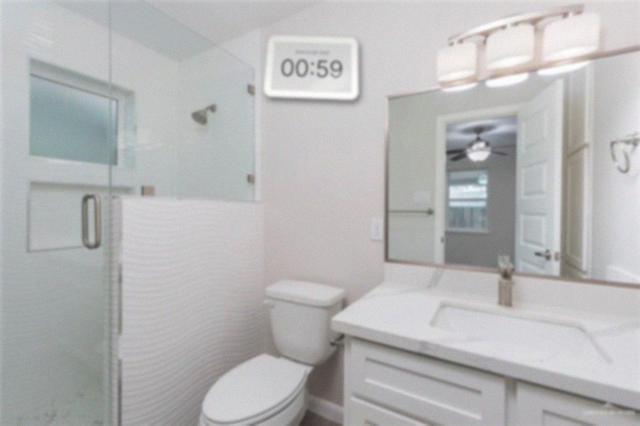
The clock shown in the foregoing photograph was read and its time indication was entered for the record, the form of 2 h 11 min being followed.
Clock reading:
0 h 59 min
